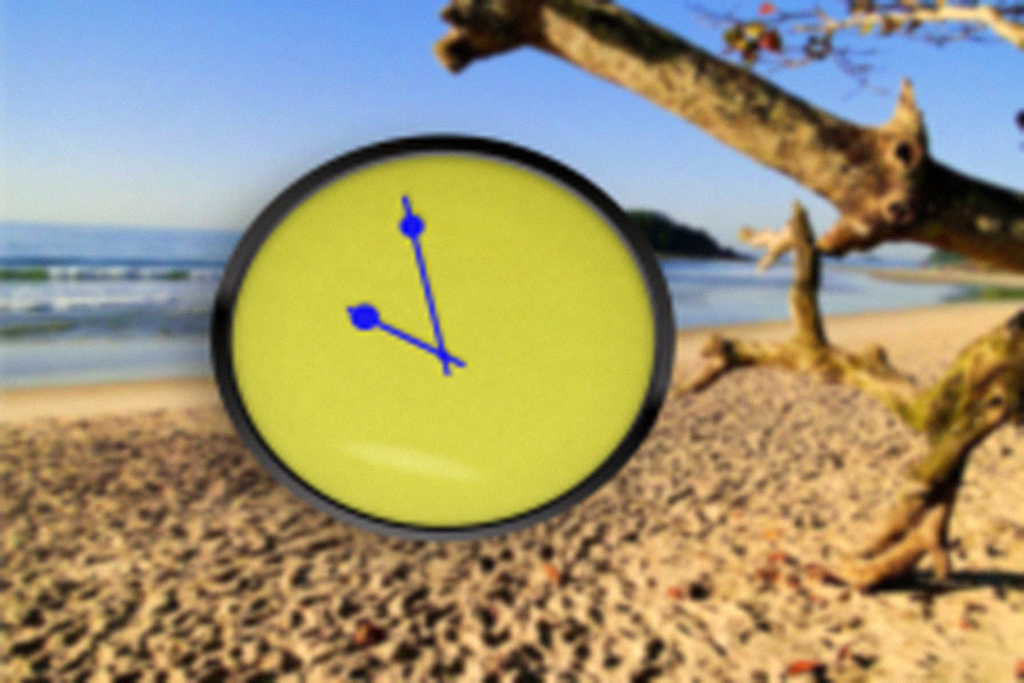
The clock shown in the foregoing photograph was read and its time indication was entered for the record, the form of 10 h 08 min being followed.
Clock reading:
9 h 58 min
